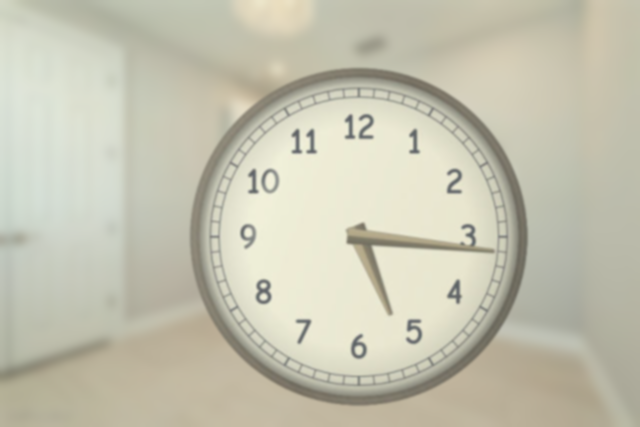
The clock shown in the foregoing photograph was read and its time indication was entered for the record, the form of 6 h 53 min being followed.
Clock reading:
5 h 16 min
